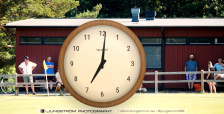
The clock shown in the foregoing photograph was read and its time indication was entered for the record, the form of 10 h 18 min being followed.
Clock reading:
7 h 01 min
